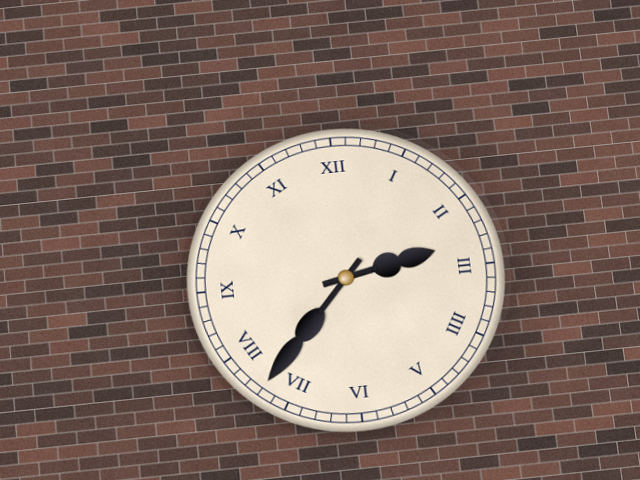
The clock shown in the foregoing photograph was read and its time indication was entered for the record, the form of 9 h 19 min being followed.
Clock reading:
2 h 37 min
